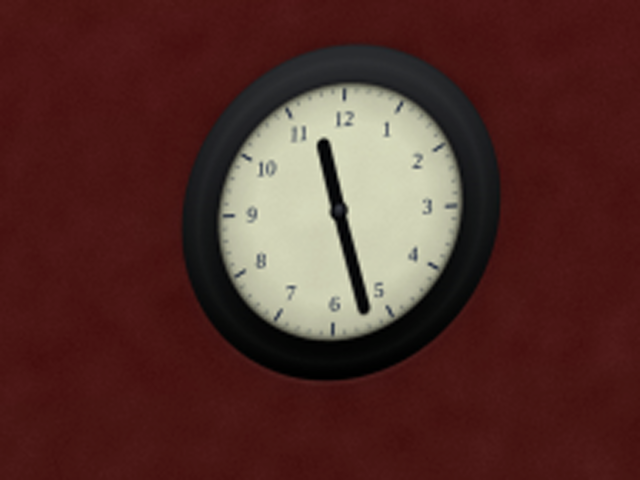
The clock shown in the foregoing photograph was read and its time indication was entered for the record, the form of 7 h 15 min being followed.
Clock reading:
11 h 27 min
